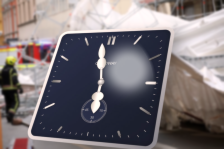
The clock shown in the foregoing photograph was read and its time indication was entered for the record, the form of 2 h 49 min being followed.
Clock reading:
5 h 58 min
